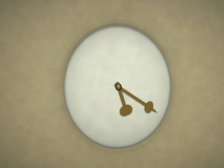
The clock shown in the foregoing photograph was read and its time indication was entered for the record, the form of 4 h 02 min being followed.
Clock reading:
5 h 20 min
